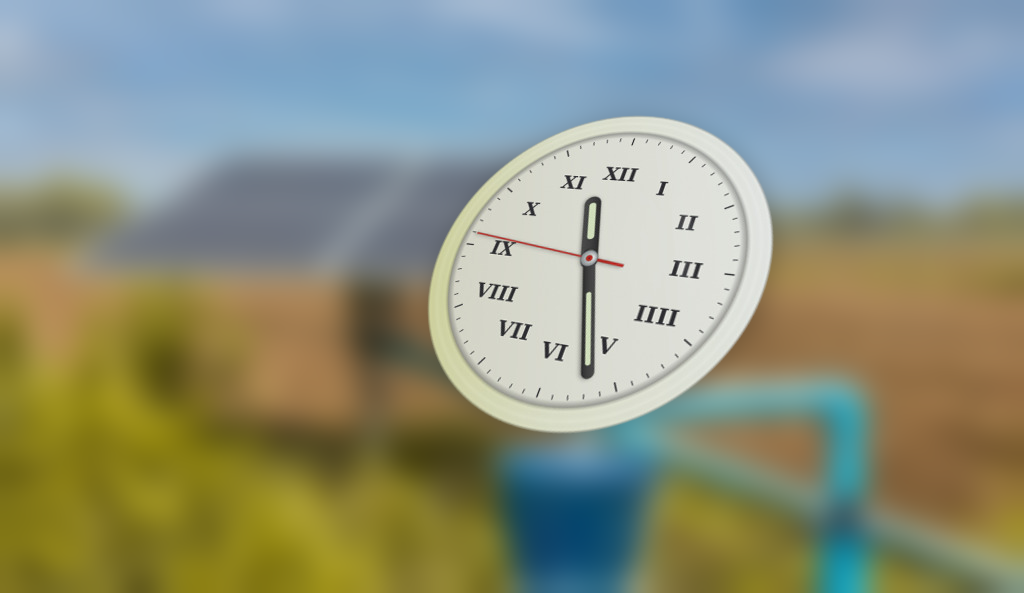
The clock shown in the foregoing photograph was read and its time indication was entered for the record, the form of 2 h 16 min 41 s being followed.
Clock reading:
11 h 26 min 46 s
